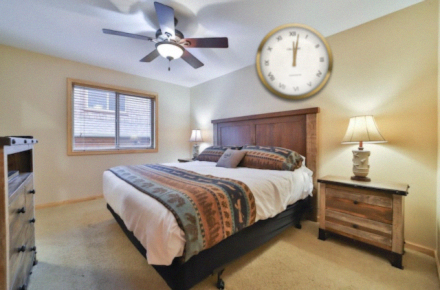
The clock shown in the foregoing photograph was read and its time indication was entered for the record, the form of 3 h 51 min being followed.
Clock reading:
12 h 02 min
